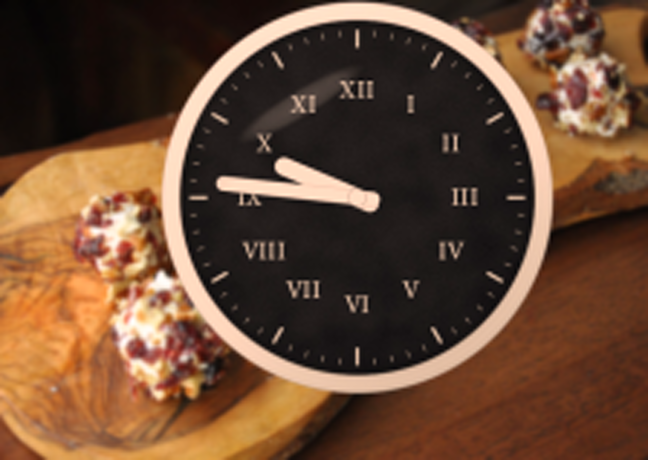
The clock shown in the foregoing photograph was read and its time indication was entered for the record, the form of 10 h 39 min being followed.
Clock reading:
9 h 46 min
